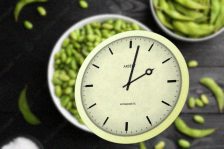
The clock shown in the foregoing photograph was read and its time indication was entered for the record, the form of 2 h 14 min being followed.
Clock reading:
2 h 02 min
